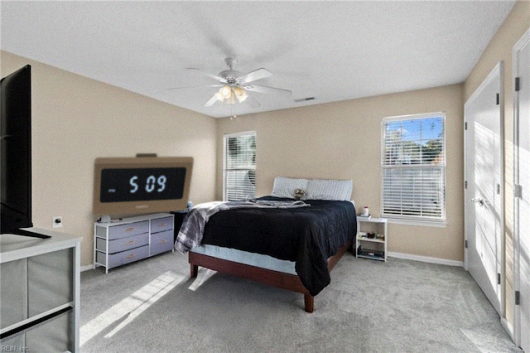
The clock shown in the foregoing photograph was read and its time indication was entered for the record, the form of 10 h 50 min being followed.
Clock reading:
5 h 09 min
